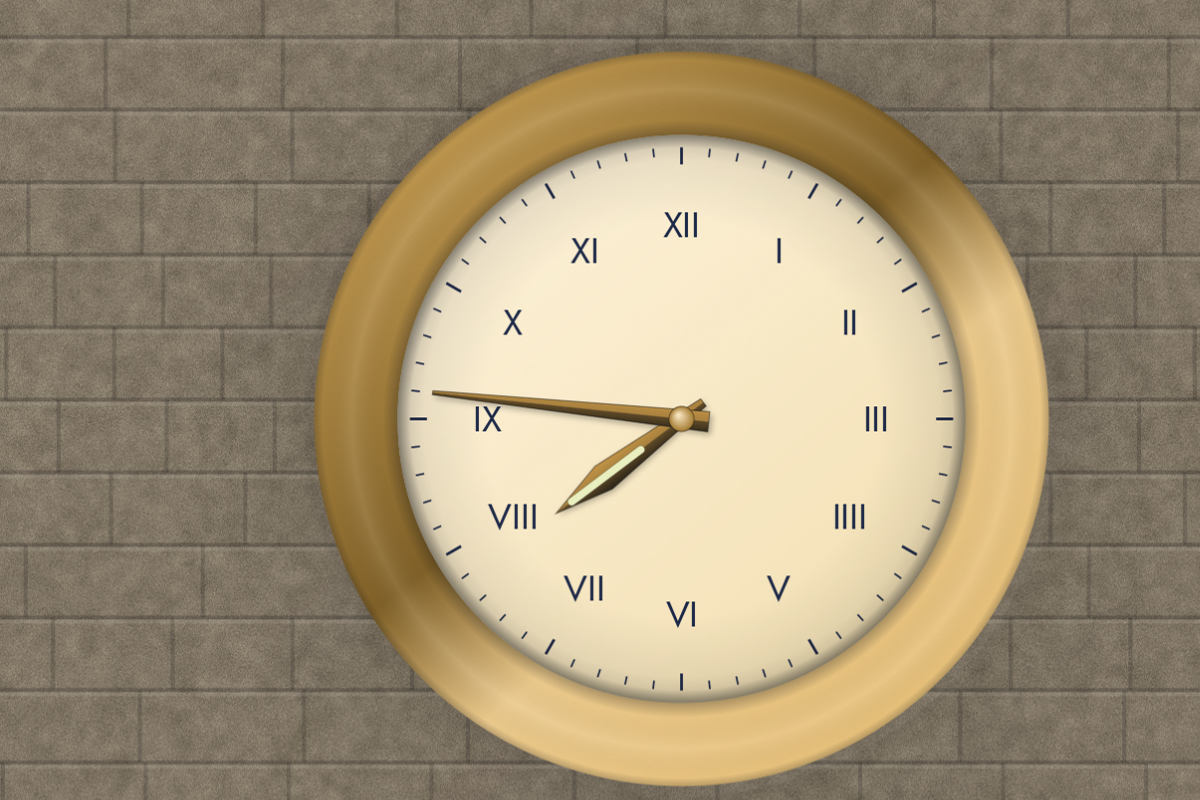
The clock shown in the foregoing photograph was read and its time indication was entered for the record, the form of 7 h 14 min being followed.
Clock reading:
7 h 46 min
